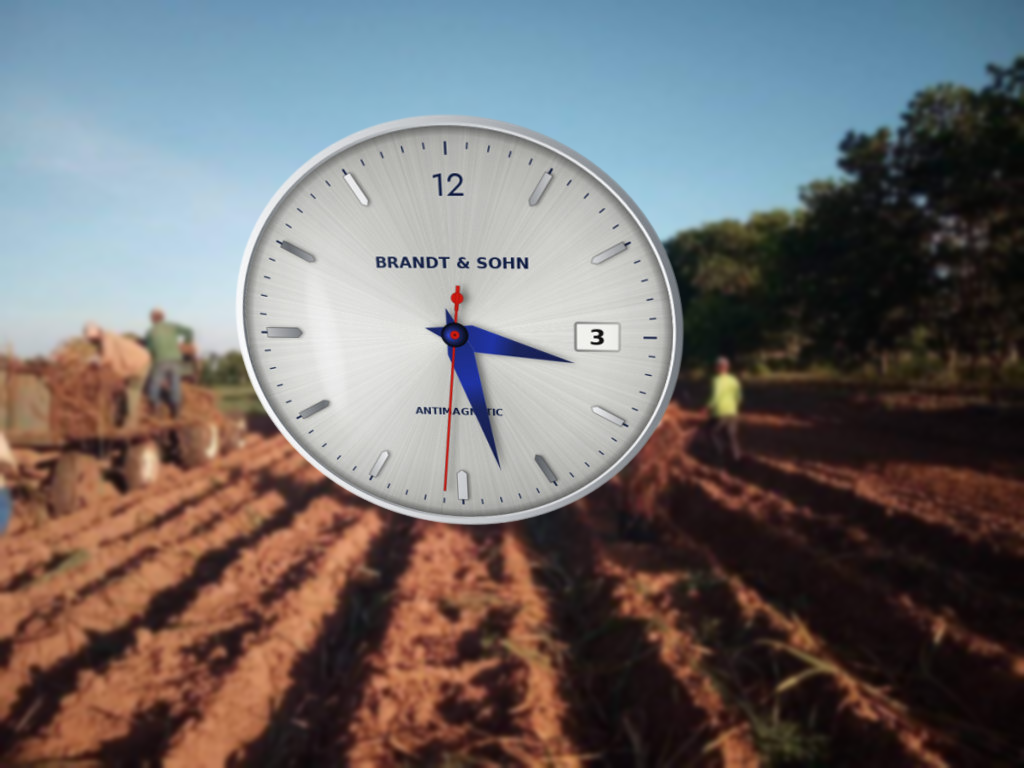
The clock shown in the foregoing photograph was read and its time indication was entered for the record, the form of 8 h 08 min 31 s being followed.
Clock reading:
3 h 27 min 31 s
